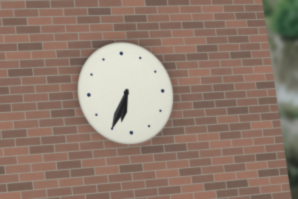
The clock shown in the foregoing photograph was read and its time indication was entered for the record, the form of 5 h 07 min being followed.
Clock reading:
6 h 35 min
